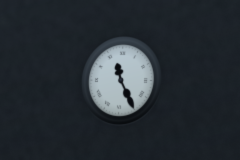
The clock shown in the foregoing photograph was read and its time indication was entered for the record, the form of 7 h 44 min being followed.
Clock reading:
11 h 25 min
